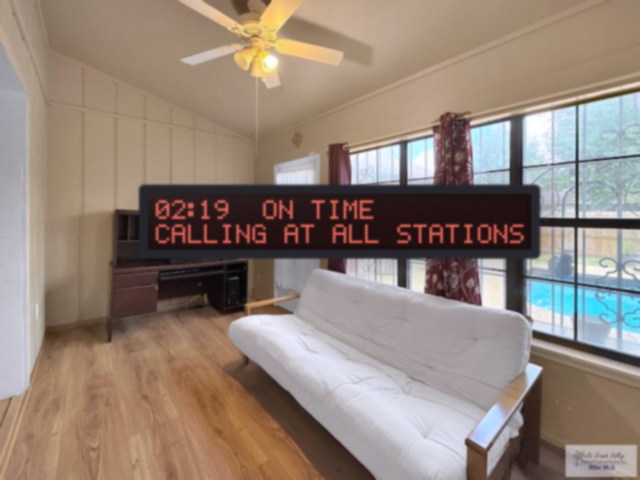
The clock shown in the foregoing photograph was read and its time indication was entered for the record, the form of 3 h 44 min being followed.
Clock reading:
2 h 19 min
